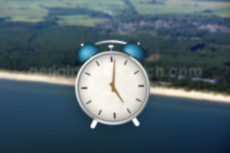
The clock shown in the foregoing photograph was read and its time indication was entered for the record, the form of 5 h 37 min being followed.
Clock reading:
5 h 01 min
